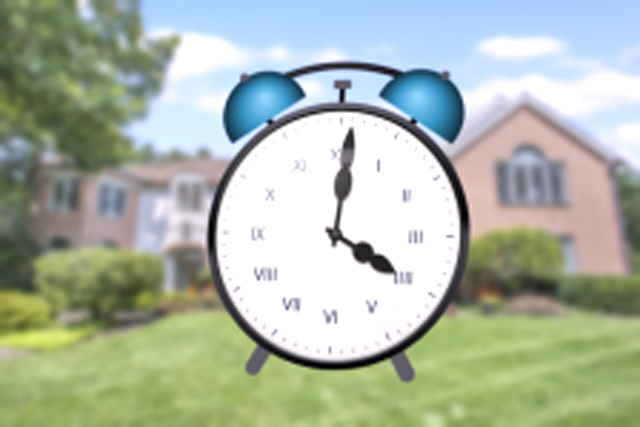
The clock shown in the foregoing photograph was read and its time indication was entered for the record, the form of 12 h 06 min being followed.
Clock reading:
4 h 01 min
